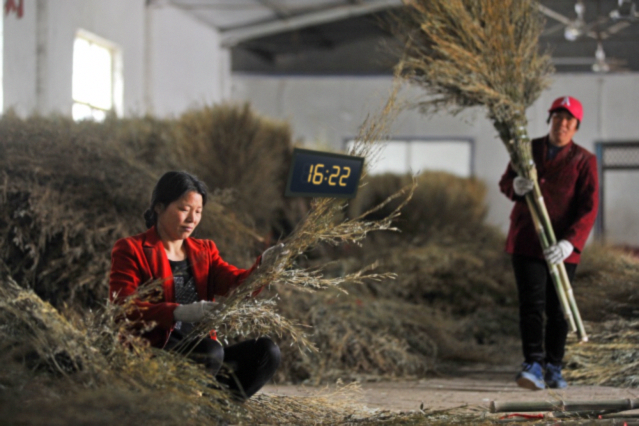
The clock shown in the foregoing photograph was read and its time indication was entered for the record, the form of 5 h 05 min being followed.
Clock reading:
16 h 22 min
